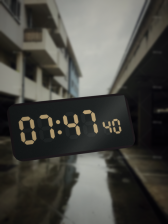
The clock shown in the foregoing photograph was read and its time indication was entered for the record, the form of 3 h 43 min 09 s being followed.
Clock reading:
7 h 47 min 40 s
